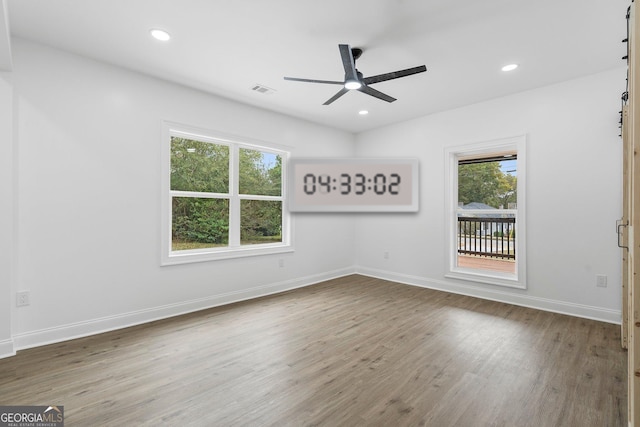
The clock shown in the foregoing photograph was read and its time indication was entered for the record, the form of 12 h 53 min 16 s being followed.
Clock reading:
4 h 33 min 02 s
